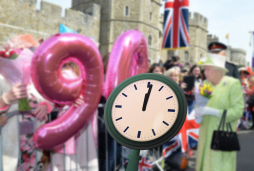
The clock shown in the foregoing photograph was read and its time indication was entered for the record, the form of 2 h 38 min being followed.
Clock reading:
12 h 01 min
